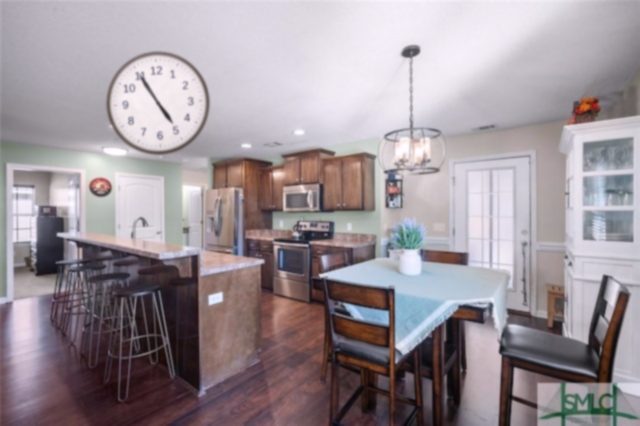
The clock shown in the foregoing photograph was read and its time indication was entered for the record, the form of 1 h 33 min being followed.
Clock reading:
4 h 55 min
